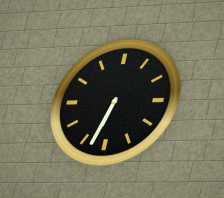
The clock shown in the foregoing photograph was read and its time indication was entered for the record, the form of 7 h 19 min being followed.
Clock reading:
6 h 33 min
